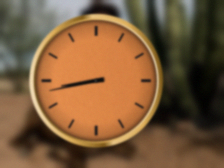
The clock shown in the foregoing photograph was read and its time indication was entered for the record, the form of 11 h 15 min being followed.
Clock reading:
8 h 43 min
